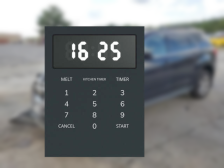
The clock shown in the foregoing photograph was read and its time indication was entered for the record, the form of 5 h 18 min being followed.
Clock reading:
16 h 25 min
